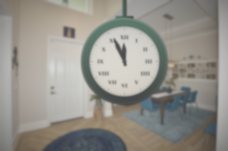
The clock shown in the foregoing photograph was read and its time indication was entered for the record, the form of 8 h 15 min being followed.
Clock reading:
11 h 56 min
